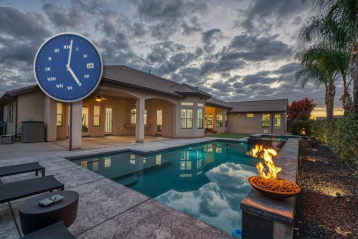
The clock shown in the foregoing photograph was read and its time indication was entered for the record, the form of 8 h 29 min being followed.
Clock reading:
5 h 02 min
